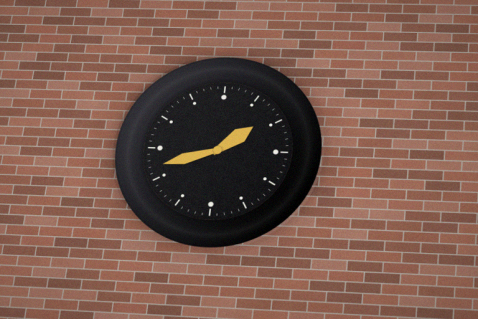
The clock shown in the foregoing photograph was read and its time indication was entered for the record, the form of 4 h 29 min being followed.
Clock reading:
1 h 42 min
